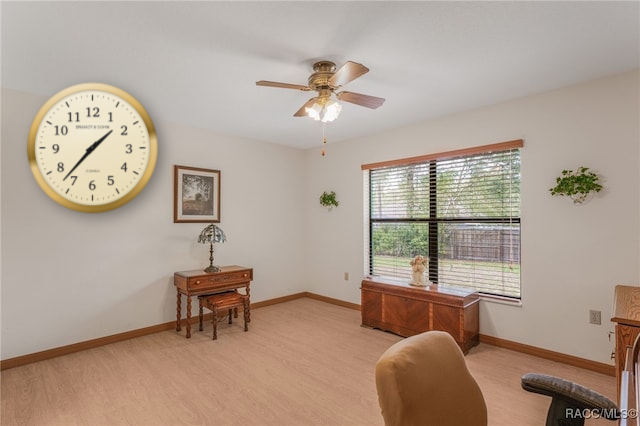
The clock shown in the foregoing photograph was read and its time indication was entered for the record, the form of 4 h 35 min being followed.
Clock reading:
1 h 37 min
